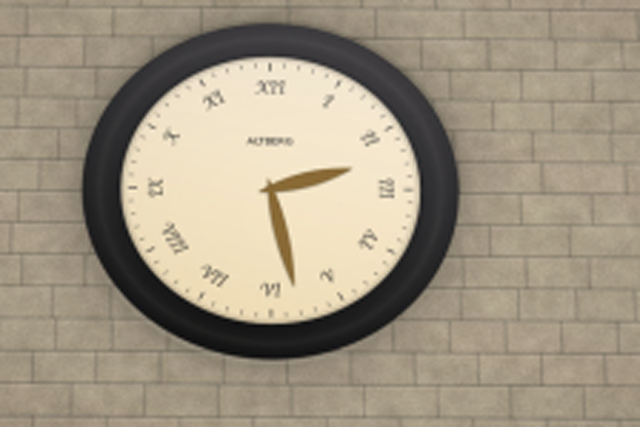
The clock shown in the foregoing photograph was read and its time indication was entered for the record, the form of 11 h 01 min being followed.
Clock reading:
2 h 28 min
